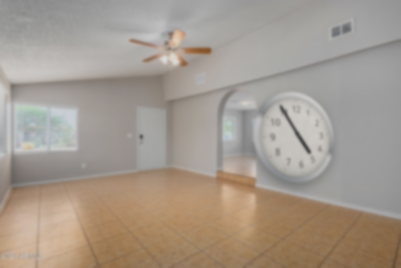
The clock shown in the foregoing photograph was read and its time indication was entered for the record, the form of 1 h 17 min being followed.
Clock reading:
4 h 55 min
